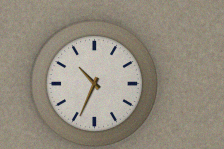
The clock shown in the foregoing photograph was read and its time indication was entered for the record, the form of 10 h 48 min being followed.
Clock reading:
10 h 34 min
